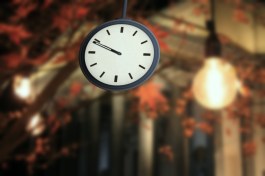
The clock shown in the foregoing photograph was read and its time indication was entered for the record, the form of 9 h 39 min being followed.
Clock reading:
9 h 49 min
